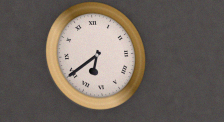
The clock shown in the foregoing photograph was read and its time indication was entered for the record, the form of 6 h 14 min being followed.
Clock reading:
6 h 40 min
